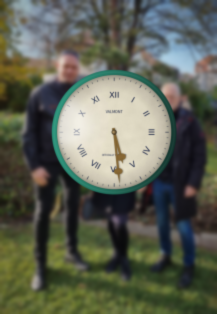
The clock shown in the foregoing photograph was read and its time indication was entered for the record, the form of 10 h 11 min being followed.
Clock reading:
5 h 29 min
